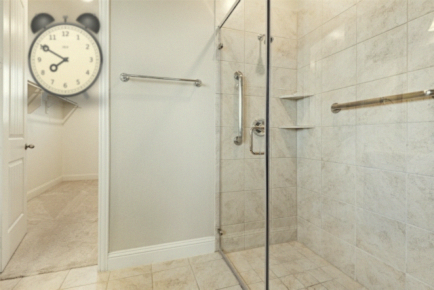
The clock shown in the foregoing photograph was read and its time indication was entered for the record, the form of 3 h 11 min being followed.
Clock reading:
7 h 50 min
